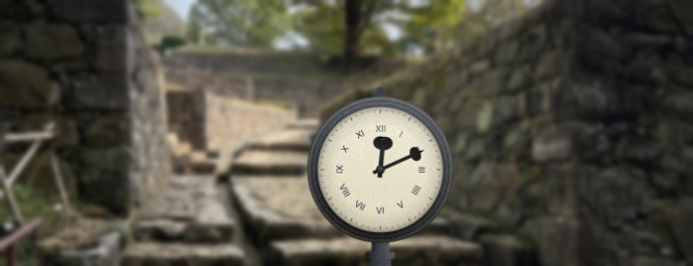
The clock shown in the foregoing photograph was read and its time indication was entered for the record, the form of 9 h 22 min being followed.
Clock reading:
12 h 11 min
